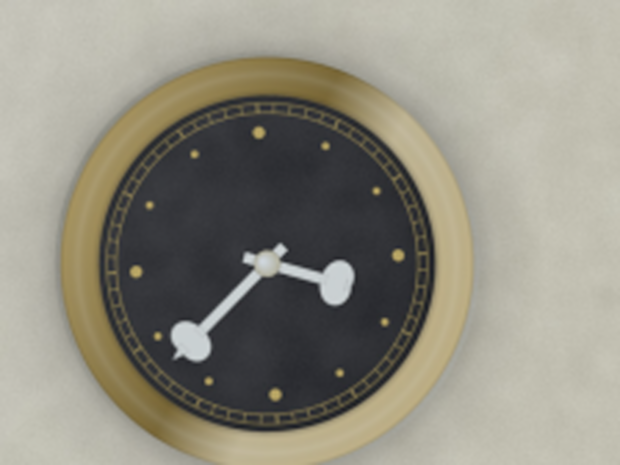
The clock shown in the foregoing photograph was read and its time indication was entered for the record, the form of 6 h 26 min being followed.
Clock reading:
3 h 38 min
